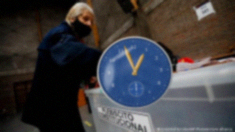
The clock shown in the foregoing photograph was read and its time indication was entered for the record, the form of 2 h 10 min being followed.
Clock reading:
12 h 57 min
